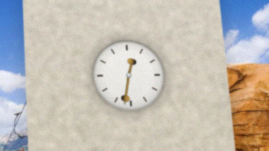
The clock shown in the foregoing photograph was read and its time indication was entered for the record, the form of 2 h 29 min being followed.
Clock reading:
12 h 32 min
